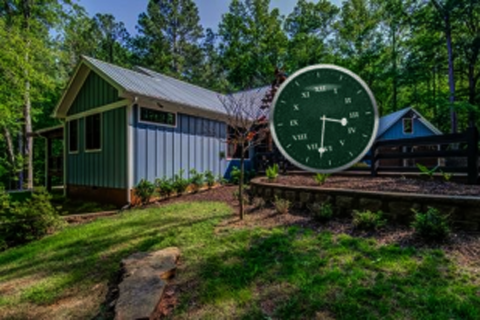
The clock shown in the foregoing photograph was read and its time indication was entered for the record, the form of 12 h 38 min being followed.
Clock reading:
3 h 32 min
